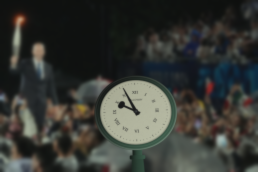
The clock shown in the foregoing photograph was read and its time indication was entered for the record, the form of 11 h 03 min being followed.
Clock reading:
9 h 56 min
